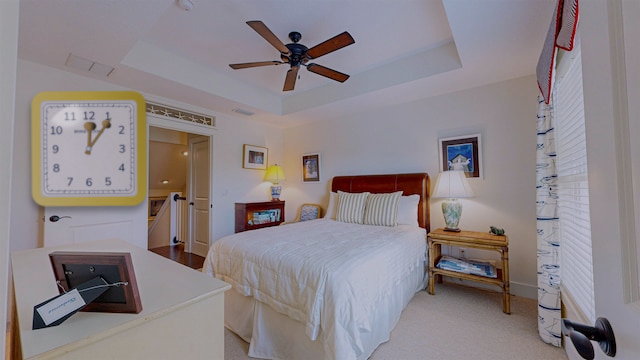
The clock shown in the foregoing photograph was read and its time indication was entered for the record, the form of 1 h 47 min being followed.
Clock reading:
12 h 06 min
